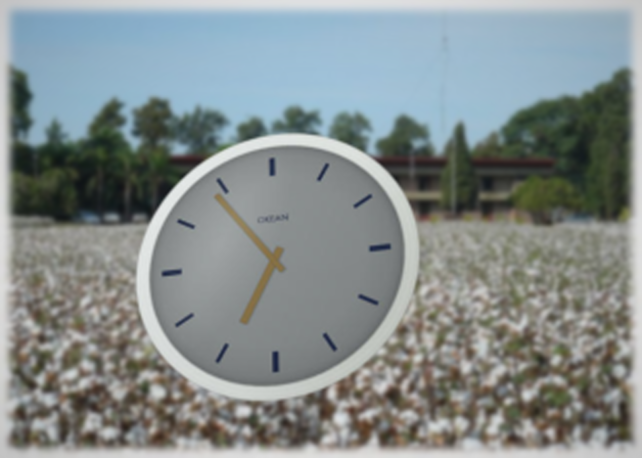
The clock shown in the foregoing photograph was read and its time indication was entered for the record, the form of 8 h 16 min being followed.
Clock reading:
6 h 54 min
